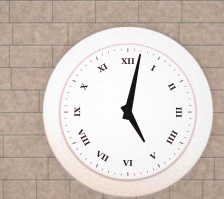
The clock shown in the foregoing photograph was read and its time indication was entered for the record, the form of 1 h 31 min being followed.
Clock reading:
5 h 02 min
